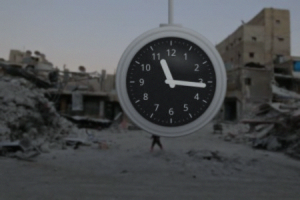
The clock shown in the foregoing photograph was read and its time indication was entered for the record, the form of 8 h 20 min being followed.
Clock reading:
11 h 16 min
